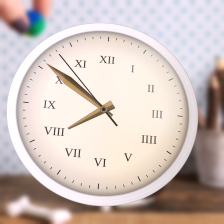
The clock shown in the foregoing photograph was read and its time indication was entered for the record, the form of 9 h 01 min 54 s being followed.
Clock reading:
7 h 50 min 53 s
